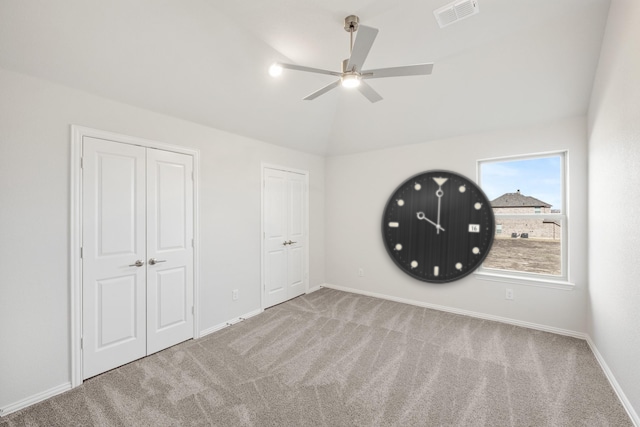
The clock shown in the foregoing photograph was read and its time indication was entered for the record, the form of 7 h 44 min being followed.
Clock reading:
10 h 00 min
